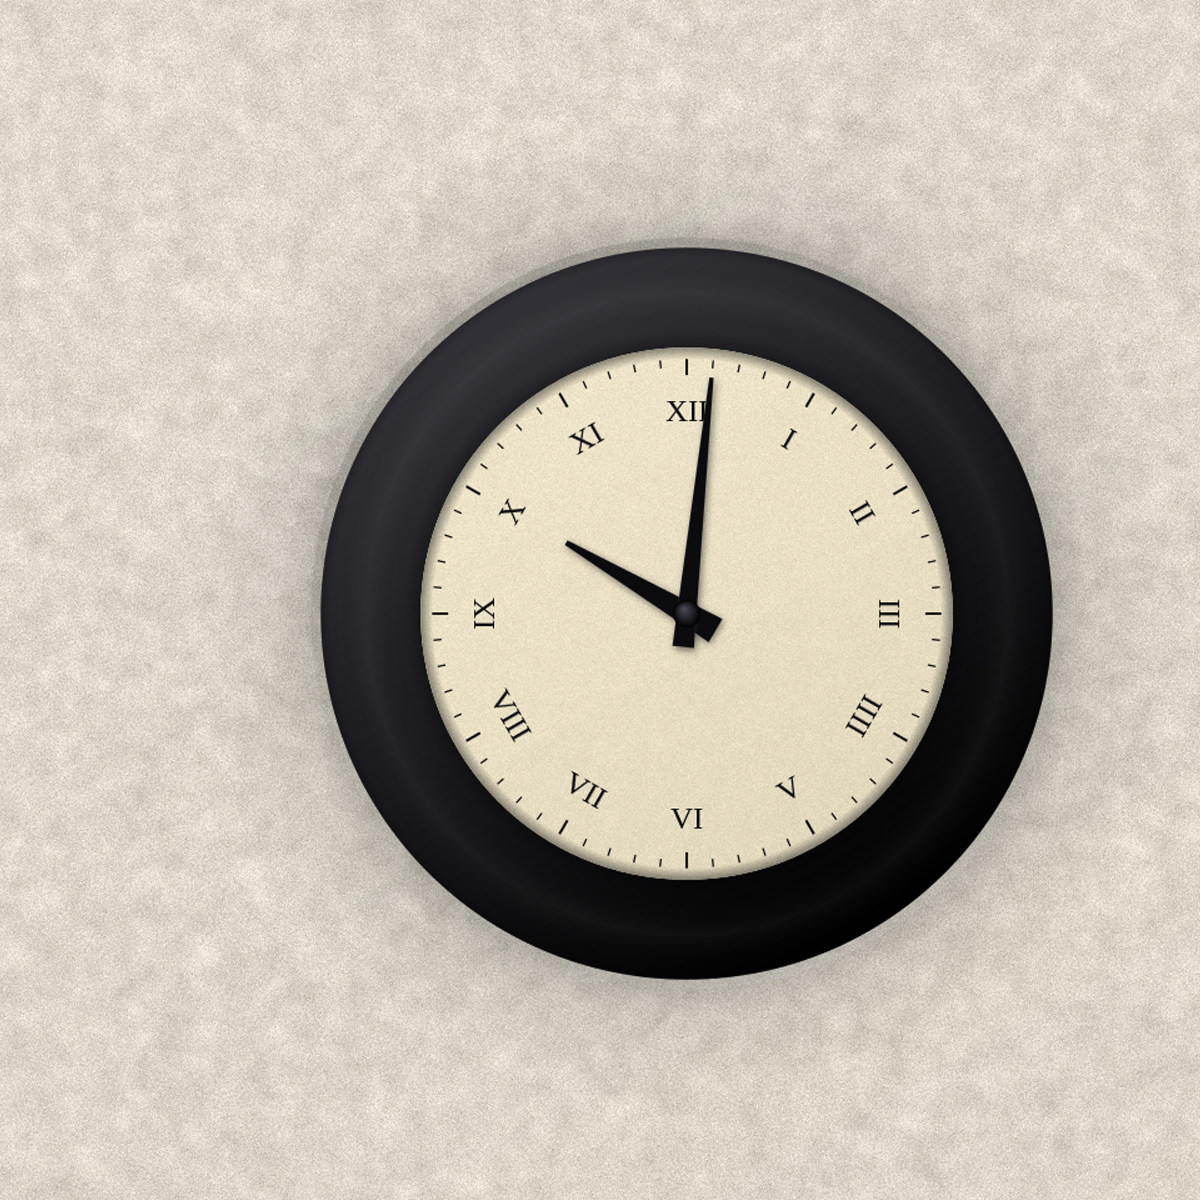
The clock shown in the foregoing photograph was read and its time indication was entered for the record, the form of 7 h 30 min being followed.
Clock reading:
10 h 01 min
